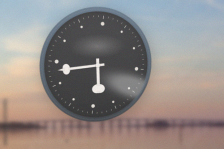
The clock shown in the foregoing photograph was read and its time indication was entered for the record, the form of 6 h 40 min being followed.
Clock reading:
5 h 43 min
